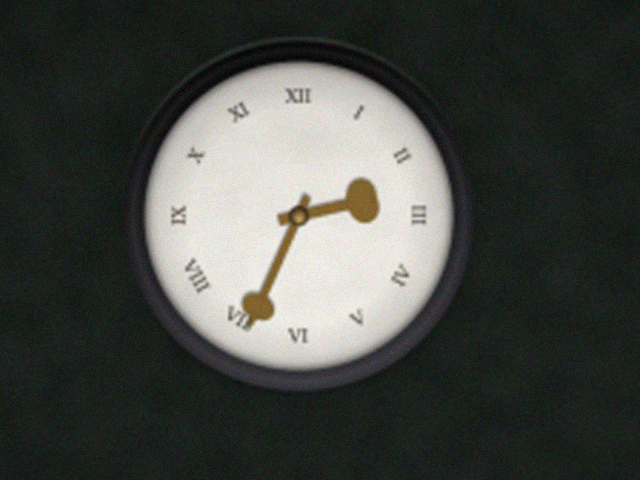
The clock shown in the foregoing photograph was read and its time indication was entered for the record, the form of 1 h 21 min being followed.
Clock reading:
2 h 34 min
